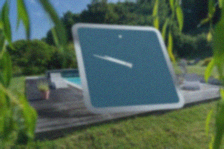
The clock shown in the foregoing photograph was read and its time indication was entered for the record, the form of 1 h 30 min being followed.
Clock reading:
9 h 48 min
